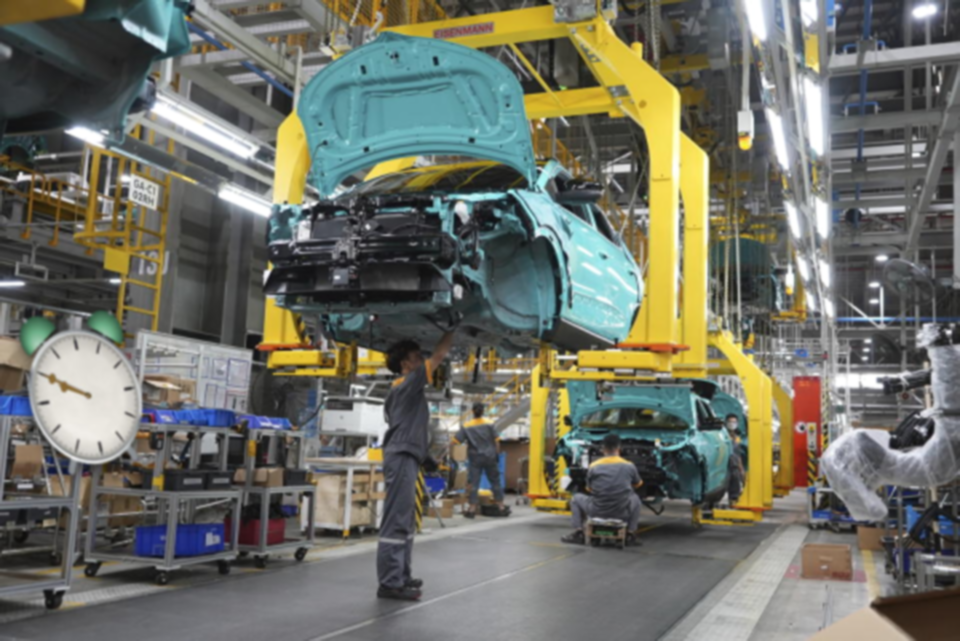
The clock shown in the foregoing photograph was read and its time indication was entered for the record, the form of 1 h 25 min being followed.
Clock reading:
9 h 50 min
